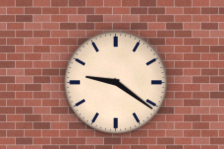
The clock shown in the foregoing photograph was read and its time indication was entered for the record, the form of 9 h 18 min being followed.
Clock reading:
9 h 21 min
